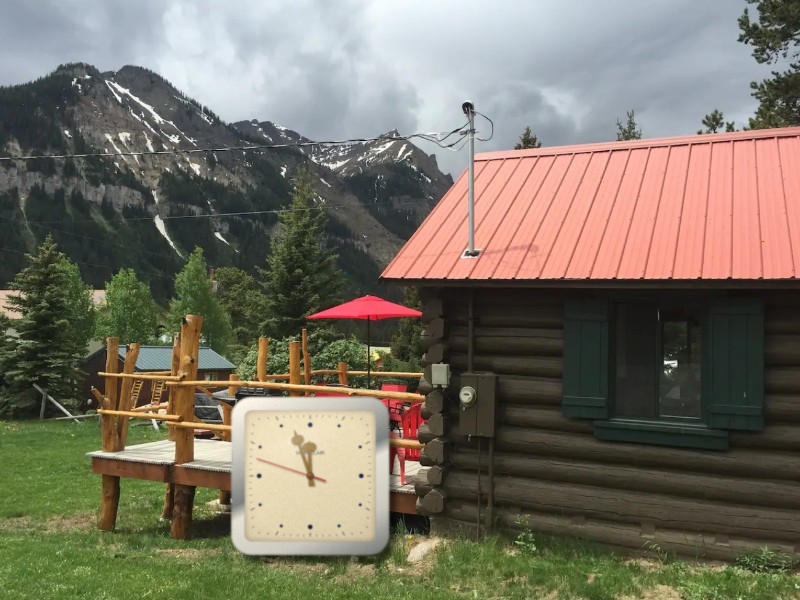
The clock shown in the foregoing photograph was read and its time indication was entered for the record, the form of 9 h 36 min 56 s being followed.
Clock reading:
11 h 56 min 48 s
